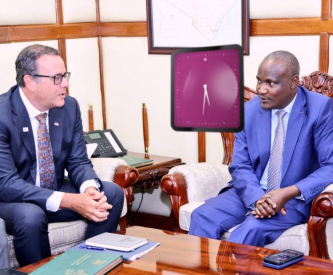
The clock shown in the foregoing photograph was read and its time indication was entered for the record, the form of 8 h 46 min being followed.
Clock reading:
5 h 31 min
